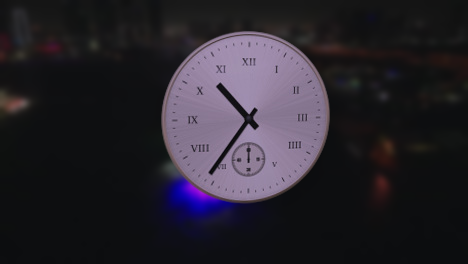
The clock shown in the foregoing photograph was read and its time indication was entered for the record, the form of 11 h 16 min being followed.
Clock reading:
10 h 36 min
